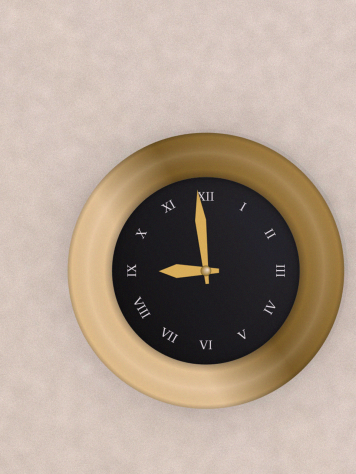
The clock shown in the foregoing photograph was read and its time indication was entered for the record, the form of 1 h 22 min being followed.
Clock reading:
8 h 59 min
